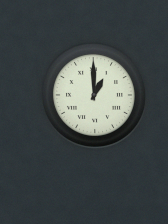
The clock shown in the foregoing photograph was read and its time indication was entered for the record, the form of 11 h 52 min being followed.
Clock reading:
1 h 00 min
